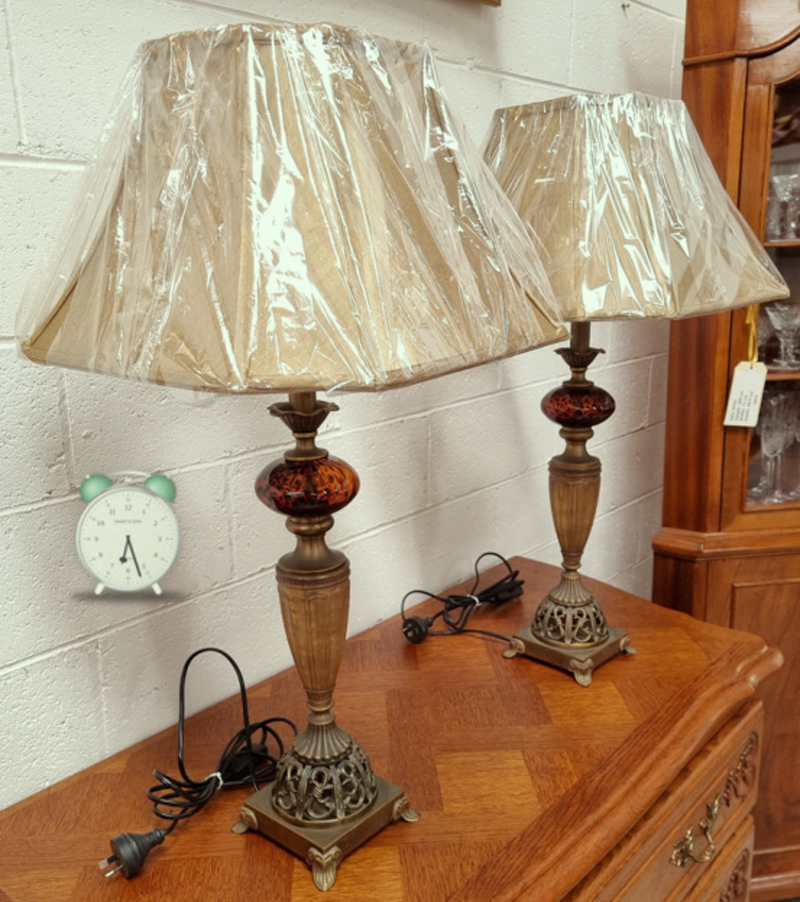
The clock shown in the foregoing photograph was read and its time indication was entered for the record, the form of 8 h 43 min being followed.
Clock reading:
6 h 27 min
